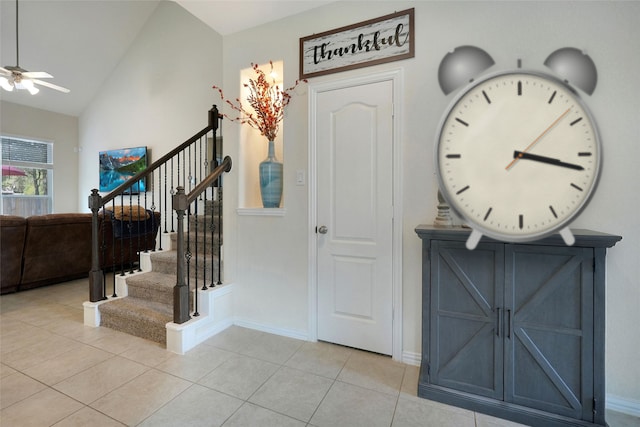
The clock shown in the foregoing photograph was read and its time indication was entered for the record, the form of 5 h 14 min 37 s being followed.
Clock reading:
3 h 17 min 08 s
